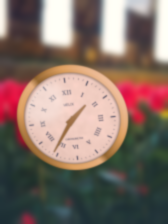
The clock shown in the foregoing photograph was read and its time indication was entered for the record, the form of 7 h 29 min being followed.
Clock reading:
1 h 36 min
